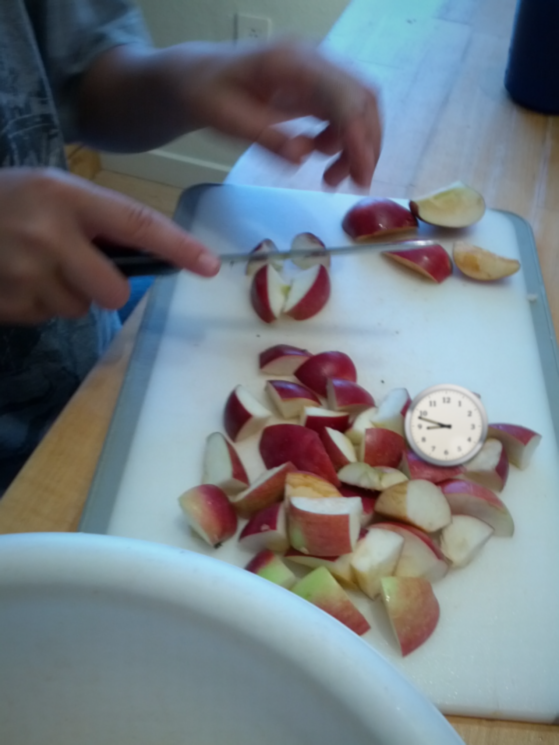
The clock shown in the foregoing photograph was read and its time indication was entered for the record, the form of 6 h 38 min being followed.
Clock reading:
8 h 48 min
